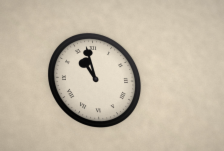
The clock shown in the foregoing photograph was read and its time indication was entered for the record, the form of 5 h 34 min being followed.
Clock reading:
10 h 58 min
